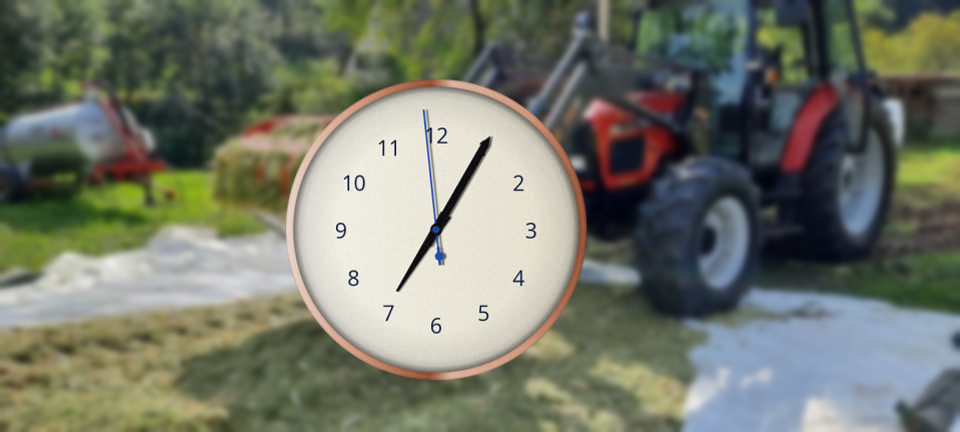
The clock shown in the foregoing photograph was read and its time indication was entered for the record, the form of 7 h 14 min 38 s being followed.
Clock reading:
7 h 04 min 59 s
